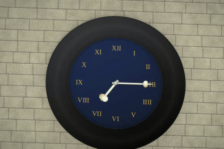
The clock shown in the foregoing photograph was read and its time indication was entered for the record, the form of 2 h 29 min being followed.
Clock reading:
7 h 15 min
